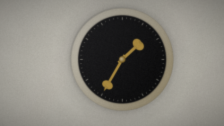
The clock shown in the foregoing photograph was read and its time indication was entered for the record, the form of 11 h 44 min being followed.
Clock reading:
1 h 35 min
